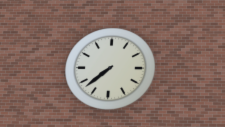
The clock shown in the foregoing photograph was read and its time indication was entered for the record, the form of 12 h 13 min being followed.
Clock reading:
7 h 38 min
